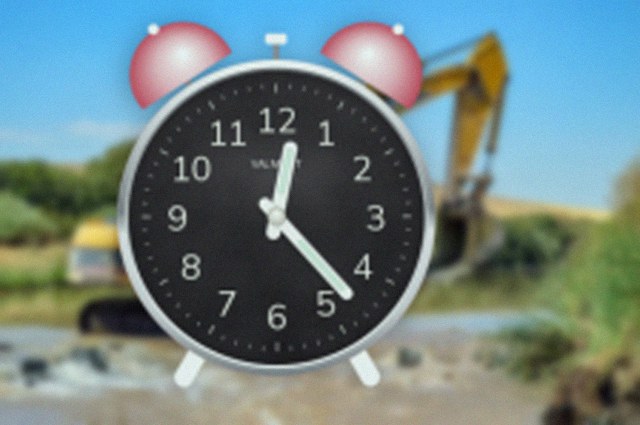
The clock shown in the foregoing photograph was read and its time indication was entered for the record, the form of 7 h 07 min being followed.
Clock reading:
12 h 23 min
